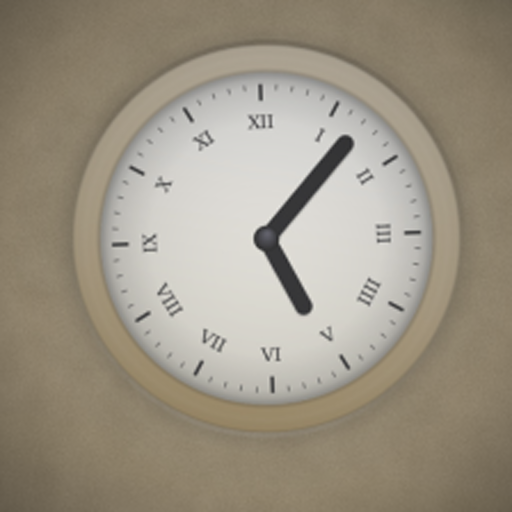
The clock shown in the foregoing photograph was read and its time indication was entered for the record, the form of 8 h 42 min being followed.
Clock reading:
5 h 07 min
